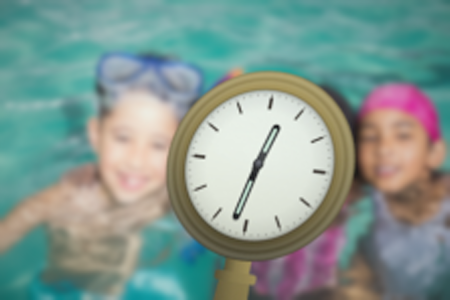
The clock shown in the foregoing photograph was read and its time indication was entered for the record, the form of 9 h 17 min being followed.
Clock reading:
12 h 32 min
